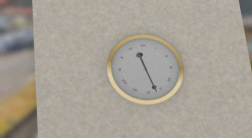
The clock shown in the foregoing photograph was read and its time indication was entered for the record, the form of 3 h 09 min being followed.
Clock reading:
11 h 27 min
